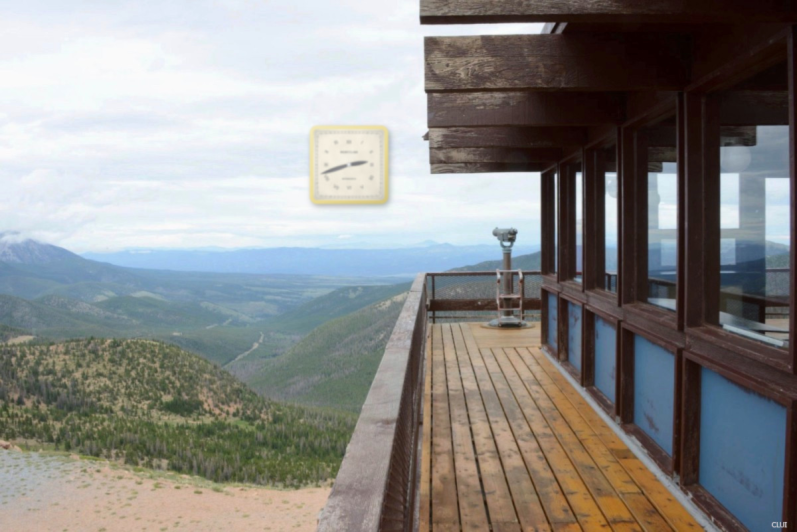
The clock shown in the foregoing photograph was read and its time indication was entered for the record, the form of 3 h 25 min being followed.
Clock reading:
2 h 42 min
